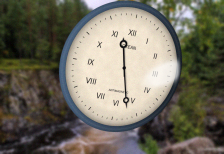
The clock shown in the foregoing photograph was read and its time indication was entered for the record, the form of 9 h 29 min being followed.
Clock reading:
11 h 27 min
